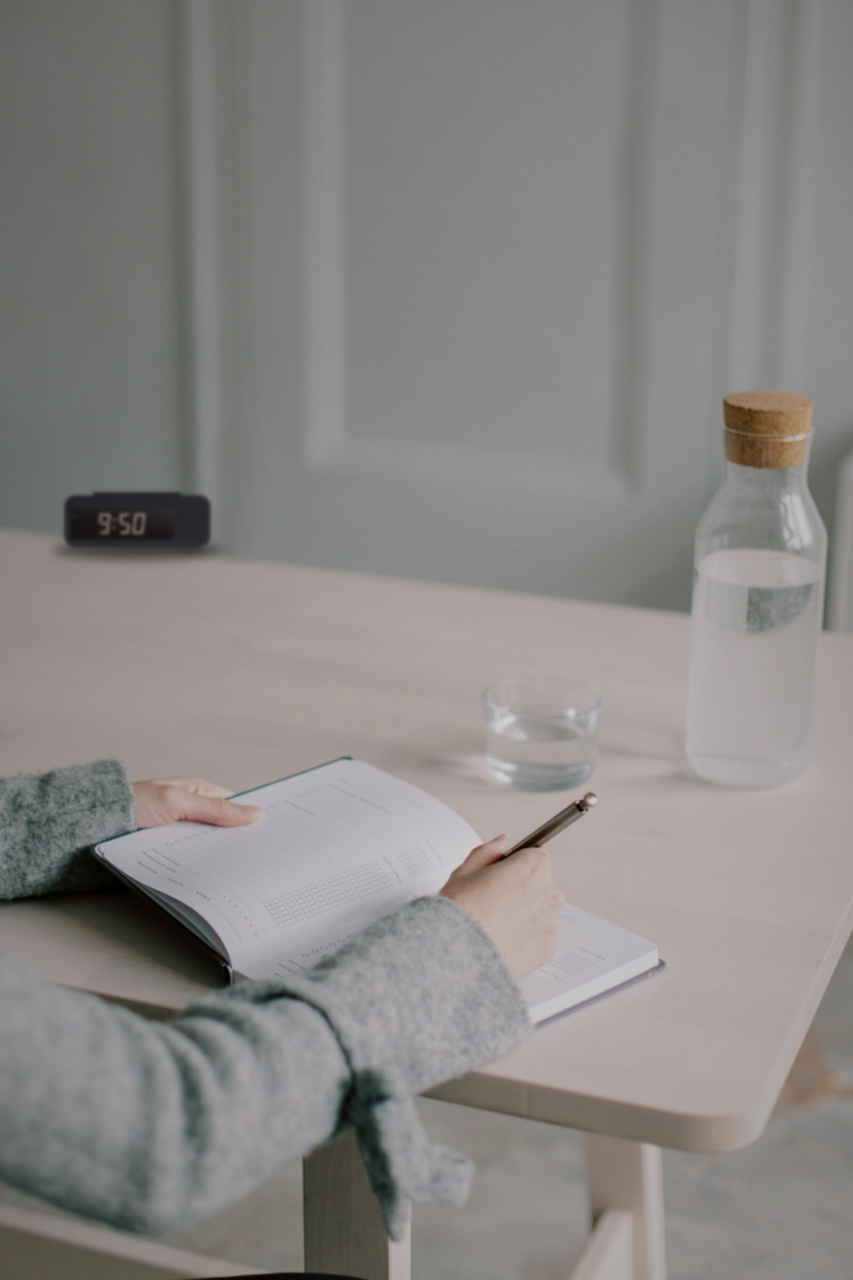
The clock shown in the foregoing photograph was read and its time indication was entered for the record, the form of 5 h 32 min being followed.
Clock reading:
9 h 50 min
